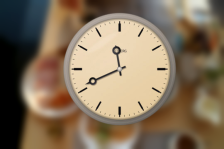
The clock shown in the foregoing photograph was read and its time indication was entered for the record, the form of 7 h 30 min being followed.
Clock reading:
11 h 41 min
